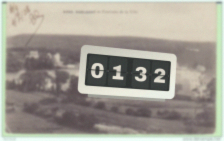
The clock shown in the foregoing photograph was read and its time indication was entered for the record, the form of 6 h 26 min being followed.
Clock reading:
1 h 32 min
